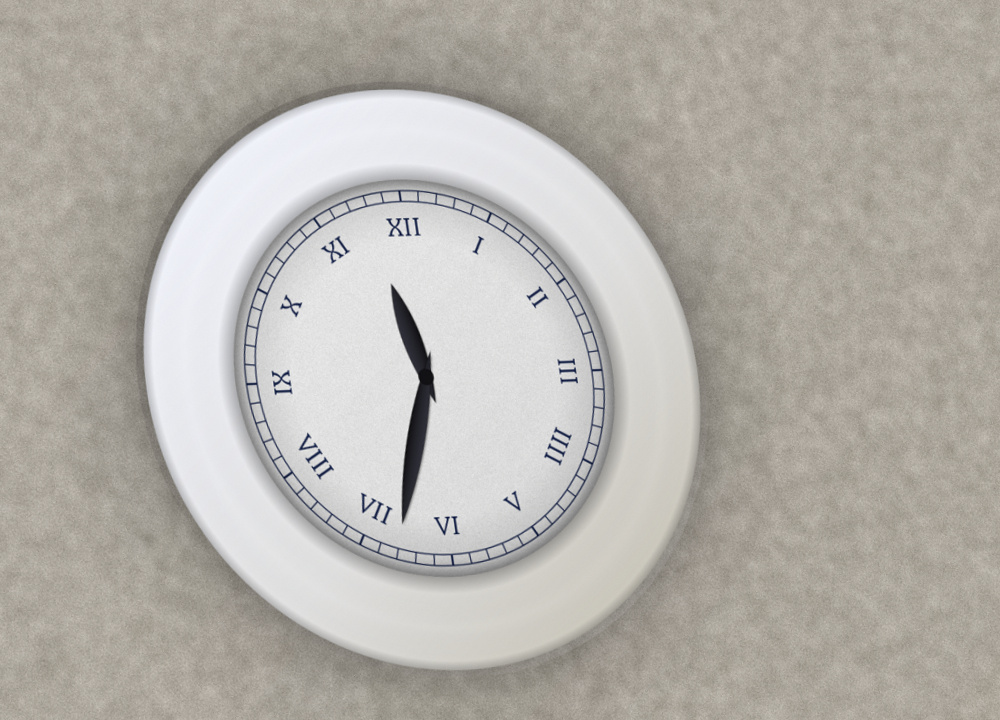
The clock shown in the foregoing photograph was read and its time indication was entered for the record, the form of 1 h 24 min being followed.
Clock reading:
11 h 33 min
